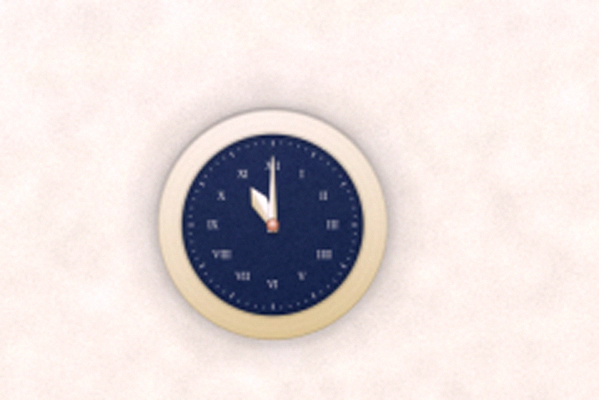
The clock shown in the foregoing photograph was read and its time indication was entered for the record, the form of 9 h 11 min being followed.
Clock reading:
11 h 00 min
